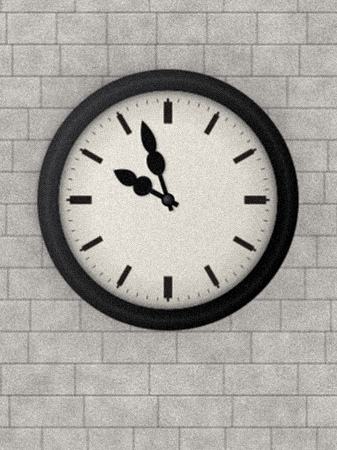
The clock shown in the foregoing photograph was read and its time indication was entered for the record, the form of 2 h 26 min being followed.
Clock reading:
9 h 57 min
